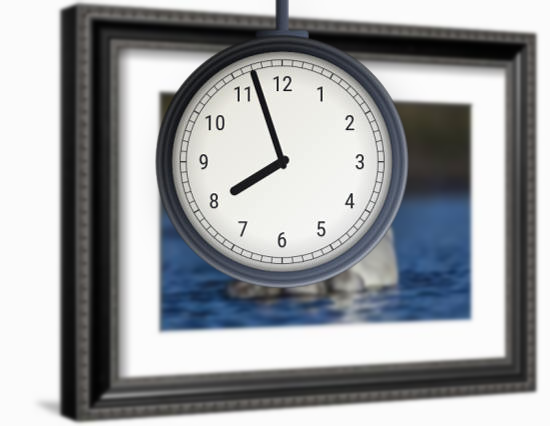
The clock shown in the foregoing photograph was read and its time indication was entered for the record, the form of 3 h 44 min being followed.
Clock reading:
7 h 57 min
